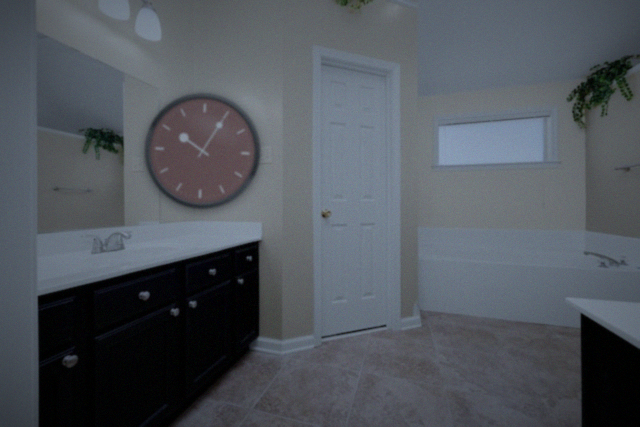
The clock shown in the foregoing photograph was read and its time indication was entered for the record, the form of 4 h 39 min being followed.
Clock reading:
10 h 05 min
